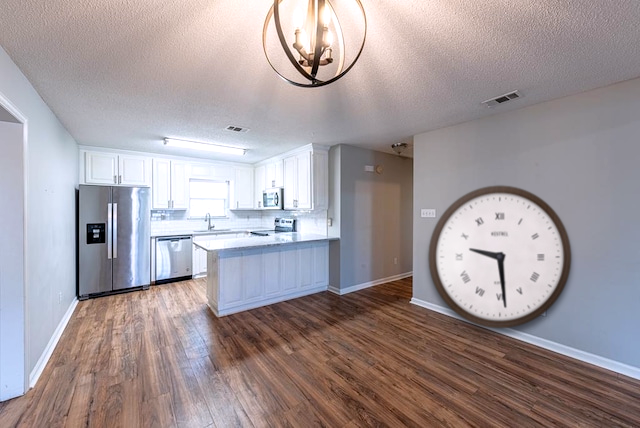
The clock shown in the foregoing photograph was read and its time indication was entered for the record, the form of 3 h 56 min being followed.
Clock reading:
9 h 29 min
